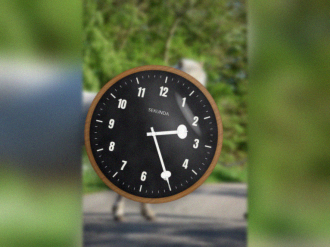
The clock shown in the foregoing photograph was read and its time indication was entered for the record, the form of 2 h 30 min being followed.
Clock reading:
2 h 25 min
